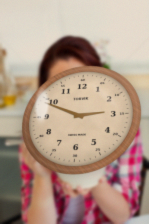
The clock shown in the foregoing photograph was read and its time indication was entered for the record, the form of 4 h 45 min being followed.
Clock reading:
2 h 49 min
